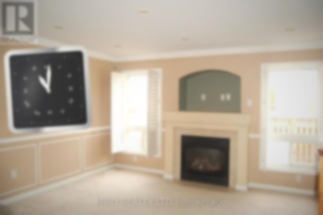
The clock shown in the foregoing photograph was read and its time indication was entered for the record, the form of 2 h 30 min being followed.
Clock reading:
11 h 01 min
